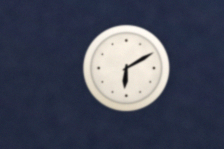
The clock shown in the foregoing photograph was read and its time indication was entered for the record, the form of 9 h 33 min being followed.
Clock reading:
6 h 10 min
